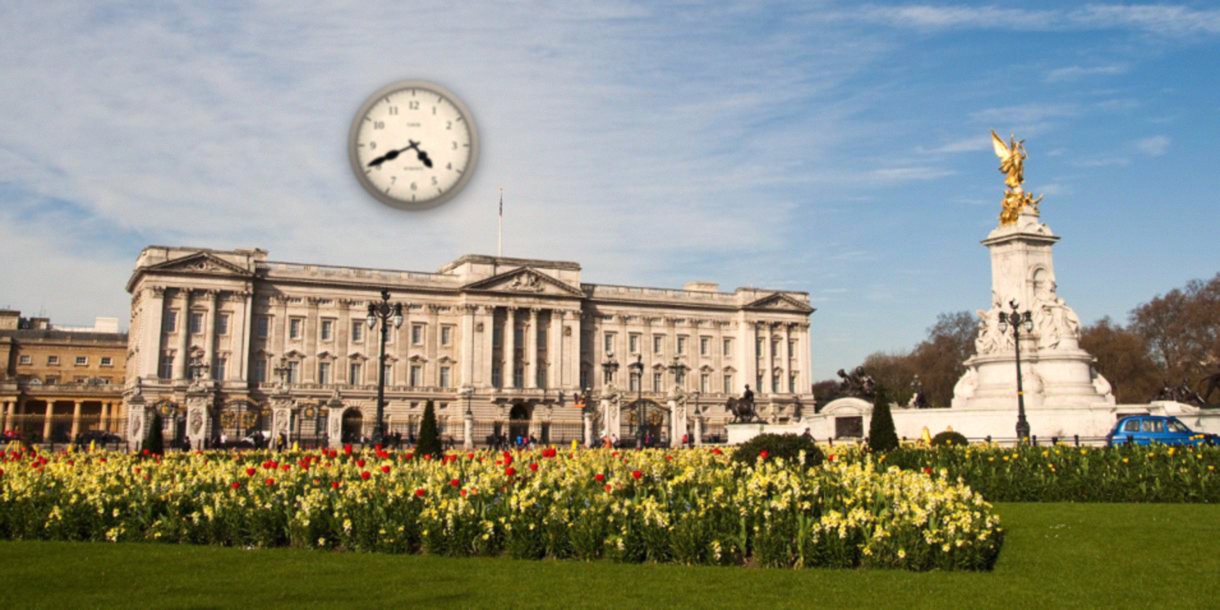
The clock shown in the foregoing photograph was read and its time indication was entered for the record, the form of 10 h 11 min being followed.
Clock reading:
4 h 41 min
